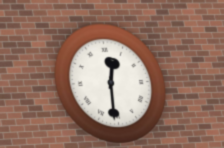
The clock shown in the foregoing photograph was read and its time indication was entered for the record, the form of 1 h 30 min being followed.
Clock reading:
12 h 31 min
